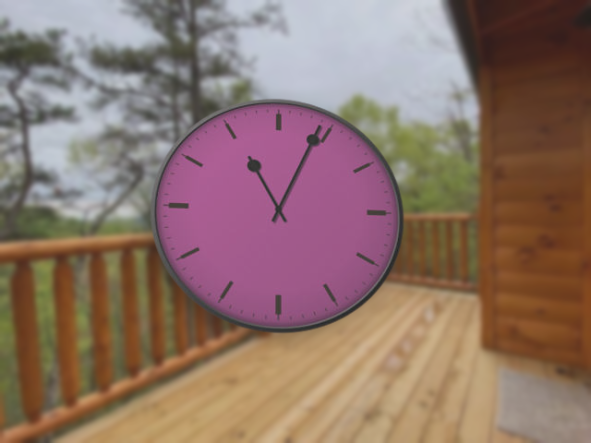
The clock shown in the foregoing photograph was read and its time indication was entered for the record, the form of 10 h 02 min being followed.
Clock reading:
11 h 04 min
